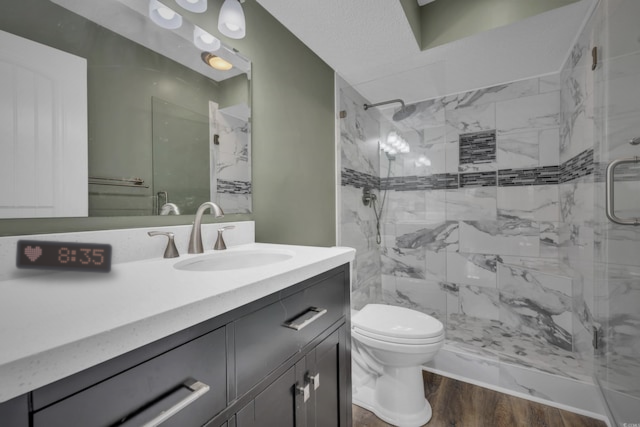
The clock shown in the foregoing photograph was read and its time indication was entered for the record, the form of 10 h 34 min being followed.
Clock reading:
8 h 35 min
